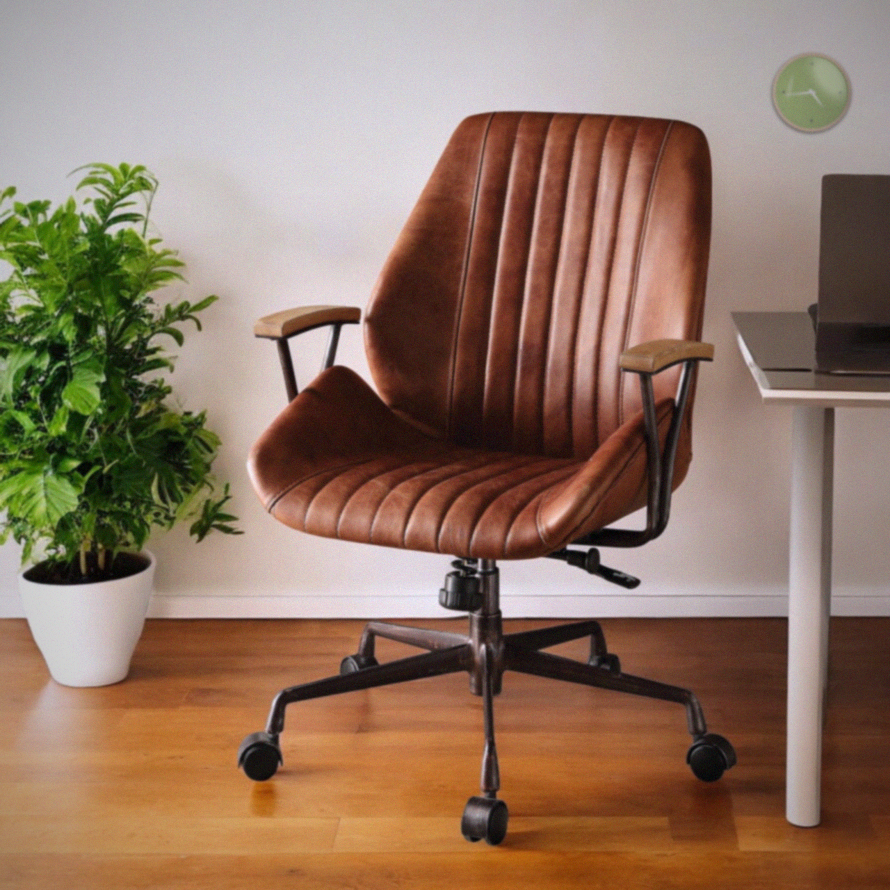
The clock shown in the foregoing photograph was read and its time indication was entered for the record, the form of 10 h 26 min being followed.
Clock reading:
4 h 44 min
